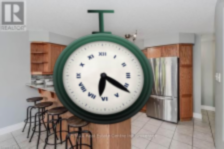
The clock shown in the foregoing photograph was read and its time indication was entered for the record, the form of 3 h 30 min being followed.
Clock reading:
6 h 21 min
